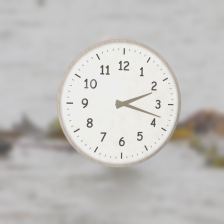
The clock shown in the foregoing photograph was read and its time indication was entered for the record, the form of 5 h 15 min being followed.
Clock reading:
2 h 18 min
